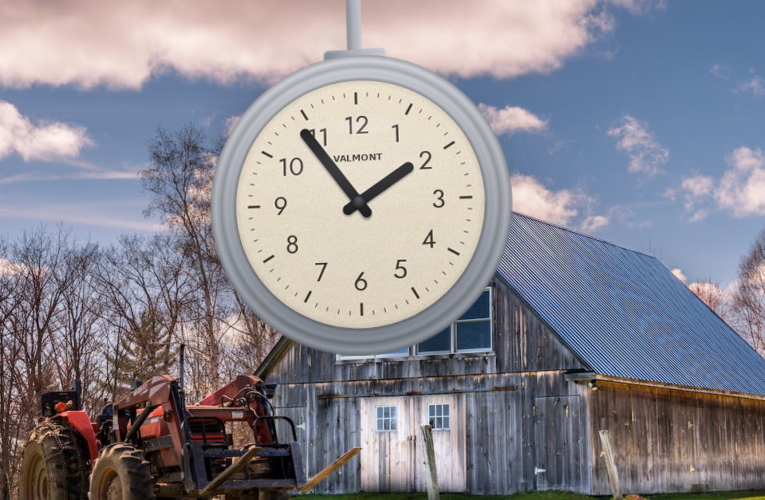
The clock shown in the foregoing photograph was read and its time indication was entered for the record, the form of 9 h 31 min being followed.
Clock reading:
1 h 54 min
